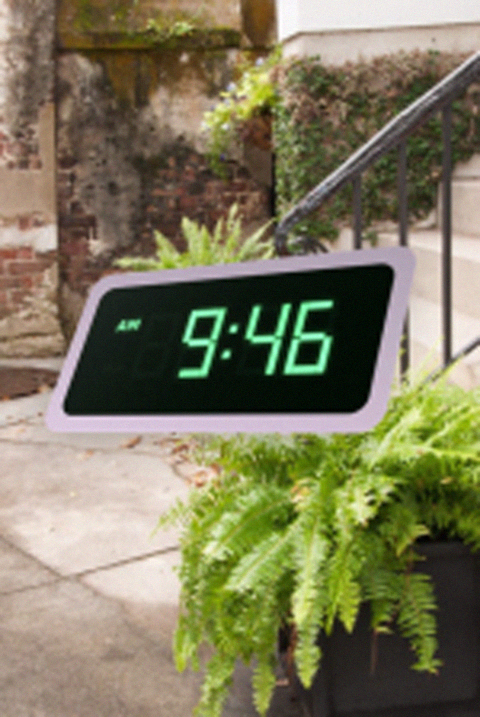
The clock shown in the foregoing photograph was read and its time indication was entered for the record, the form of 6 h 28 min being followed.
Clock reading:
9 h 46 min
